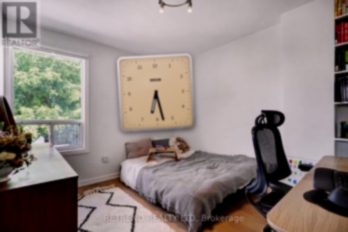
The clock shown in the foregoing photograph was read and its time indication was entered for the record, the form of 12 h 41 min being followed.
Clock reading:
6 h 28 min
